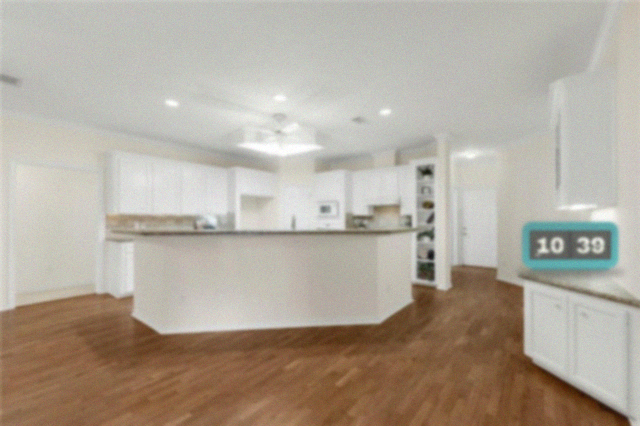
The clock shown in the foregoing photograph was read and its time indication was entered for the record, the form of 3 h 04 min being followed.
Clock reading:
10 h 39 min
